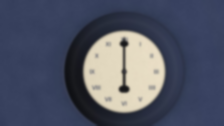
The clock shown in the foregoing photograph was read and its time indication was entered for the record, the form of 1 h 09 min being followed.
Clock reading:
6 h 00 min
